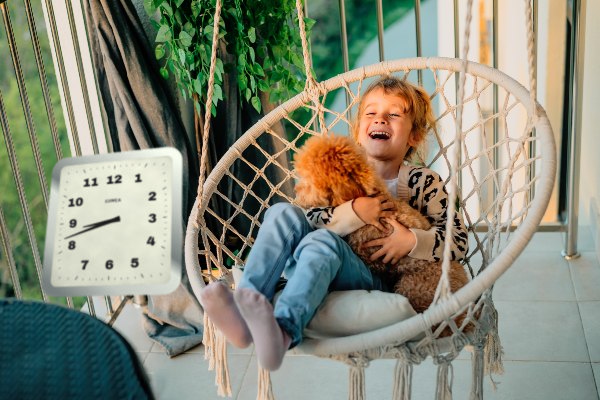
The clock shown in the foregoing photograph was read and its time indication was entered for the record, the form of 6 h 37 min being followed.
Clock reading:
8 h 42 min
